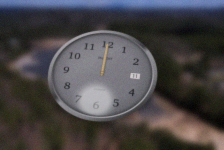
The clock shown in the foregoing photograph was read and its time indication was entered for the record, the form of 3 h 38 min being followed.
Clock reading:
12 h 00 min
